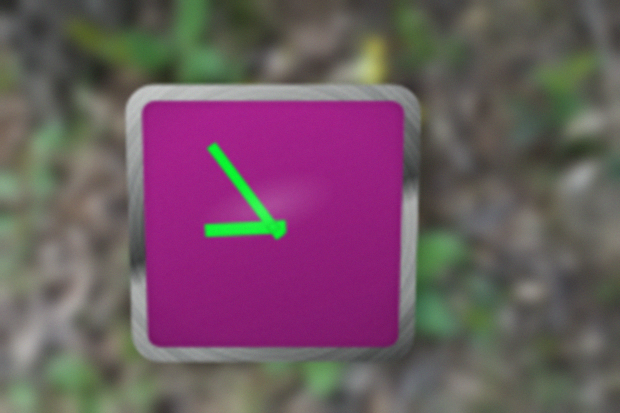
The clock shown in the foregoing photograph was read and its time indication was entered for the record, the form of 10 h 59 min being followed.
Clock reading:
8 h 54 min
